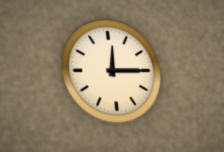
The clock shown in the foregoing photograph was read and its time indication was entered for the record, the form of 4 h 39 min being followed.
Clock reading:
12 h 15 min
